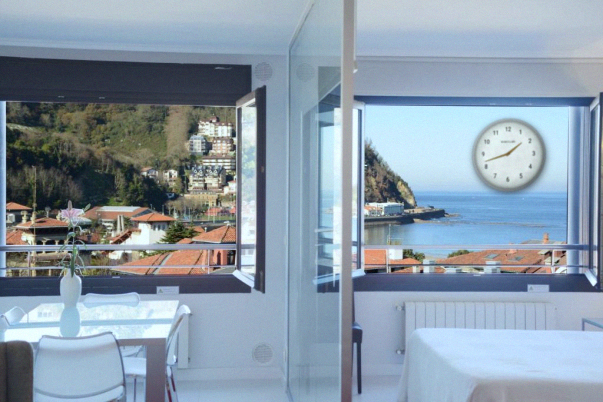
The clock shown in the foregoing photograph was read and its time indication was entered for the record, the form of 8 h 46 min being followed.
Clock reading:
1 h 42 min
